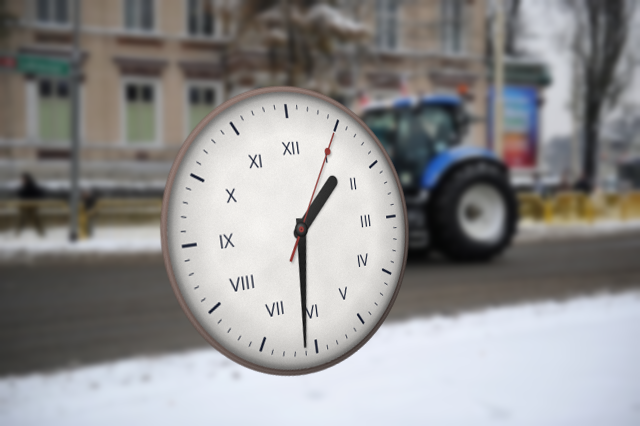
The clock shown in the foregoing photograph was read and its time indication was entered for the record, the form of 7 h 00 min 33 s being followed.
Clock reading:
1 h 31 min 05 s
